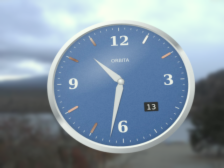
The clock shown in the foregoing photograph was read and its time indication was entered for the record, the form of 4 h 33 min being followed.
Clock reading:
10 h 32 min
